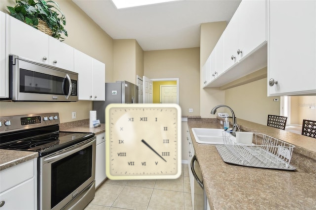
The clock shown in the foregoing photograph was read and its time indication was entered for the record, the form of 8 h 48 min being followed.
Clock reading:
4 h 22 min
